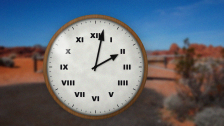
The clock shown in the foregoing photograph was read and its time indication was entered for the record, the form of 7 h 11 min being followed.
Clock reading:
2 h 02 min
